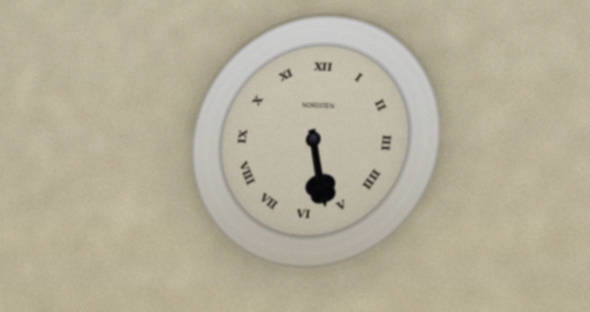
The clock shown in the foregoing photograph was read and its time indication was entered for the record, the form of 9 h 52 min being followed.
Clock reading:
5 h 27 min
